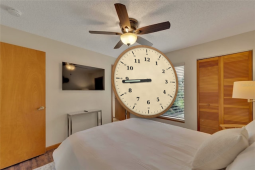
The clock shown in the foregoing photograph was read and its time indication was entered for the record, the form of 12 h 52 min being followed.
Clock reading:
8 h 44 min
